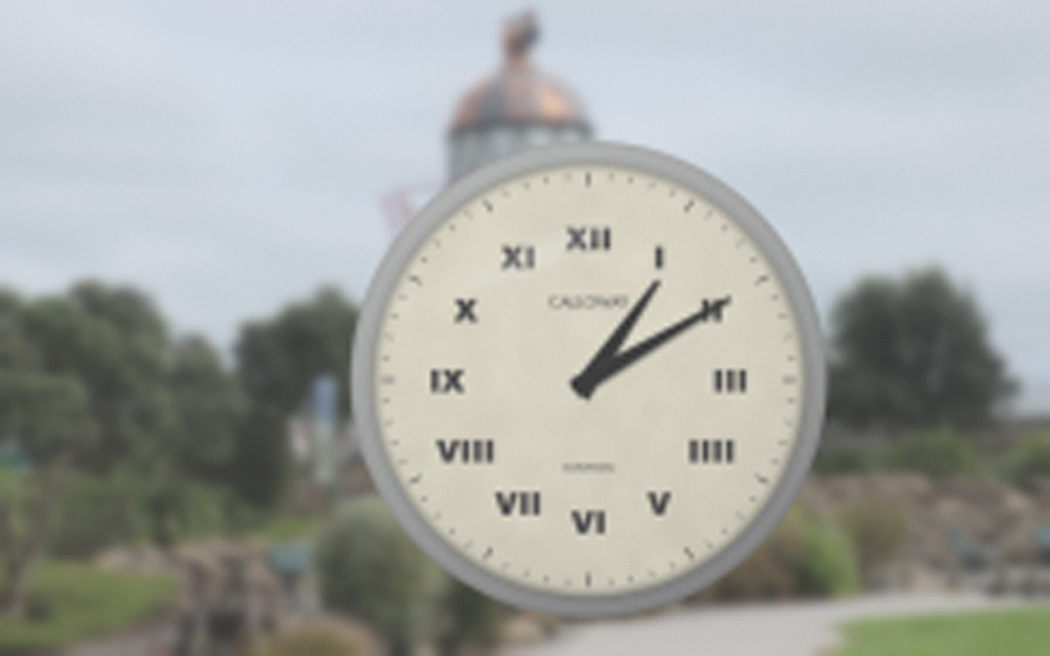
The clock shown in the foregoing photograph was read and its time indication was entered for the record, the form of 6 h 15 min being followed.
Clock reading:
1 h 10 min
